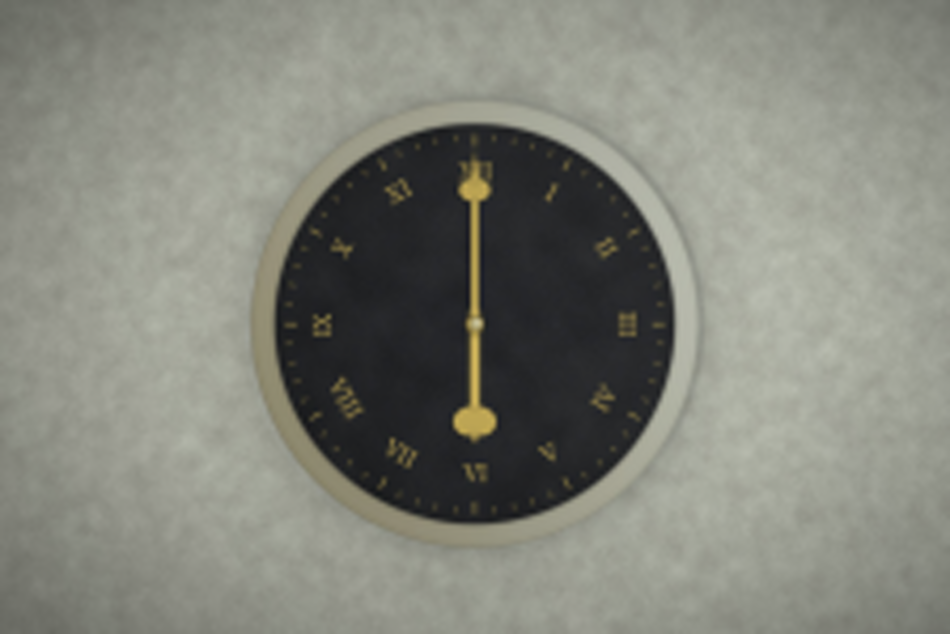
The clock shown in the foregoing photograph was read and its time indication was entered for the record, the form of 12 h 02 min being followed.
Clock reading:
6 h 00 min
